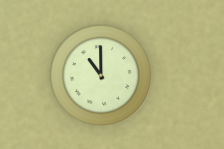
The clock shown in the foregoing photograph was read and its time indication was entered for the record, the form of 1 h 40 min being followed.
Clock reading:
11 h 01 min
